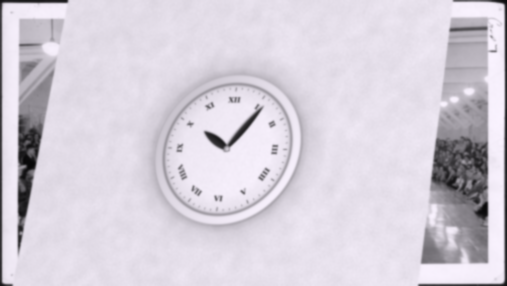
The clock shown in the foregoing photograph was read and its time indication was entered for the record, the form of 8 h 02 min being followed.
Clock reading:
10 h 06 min
